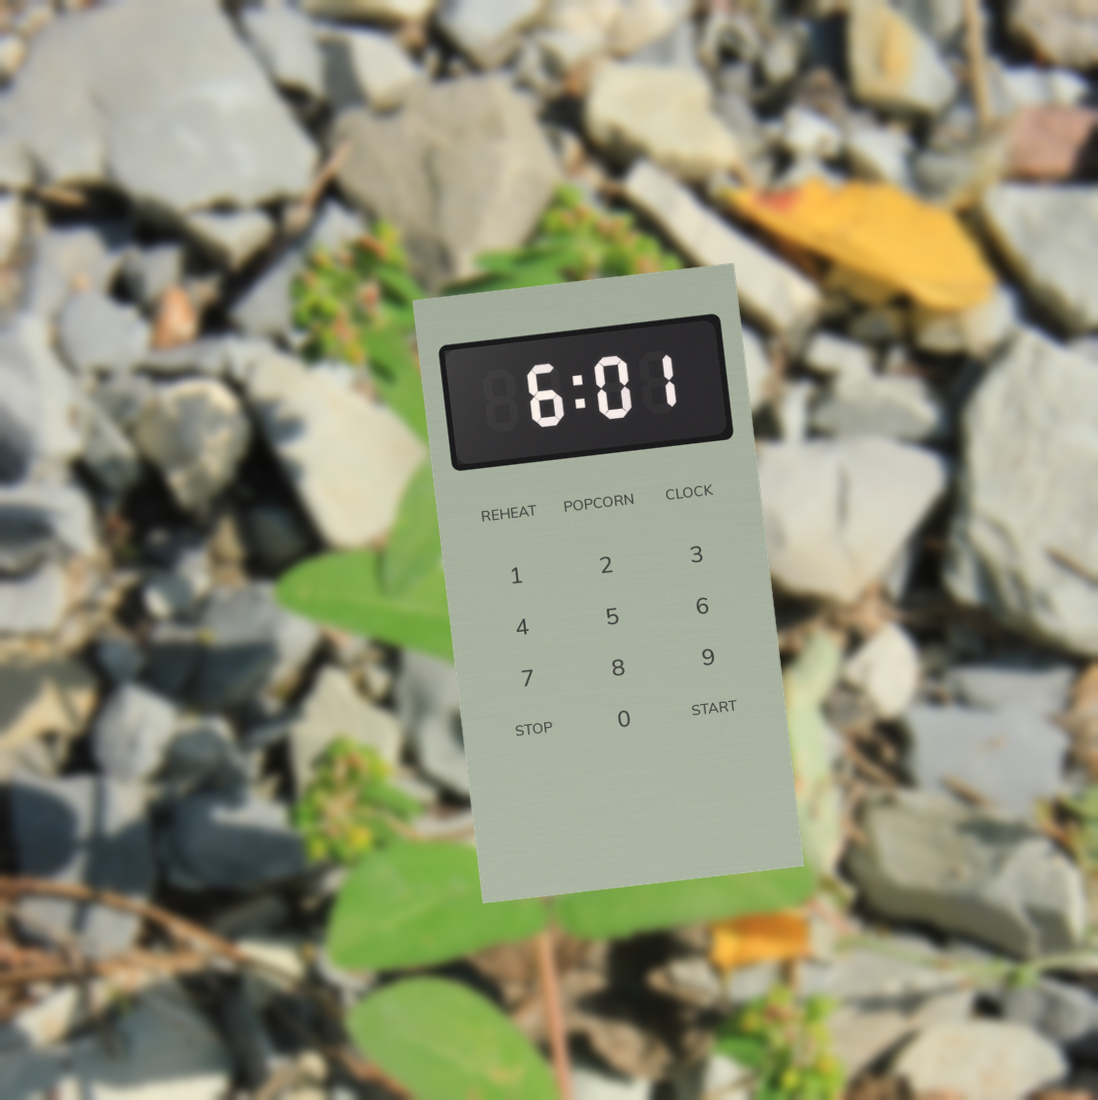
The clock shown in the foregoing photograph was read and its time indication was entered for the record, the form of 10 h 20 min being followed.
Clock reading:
6 h 01 min
